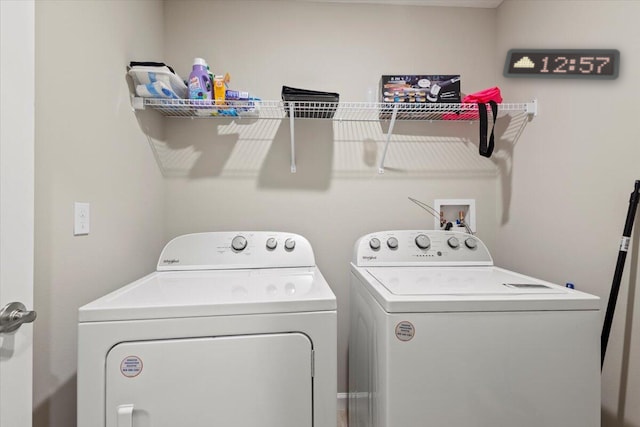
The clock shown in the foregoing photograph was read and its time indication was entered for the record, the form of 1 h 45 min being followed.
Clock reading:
12 h 57 min
